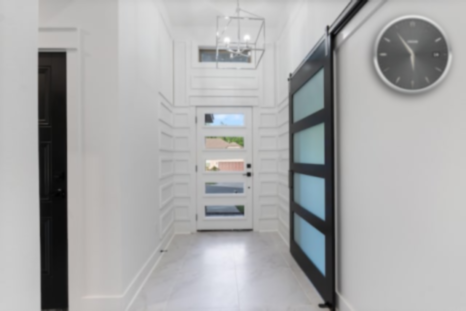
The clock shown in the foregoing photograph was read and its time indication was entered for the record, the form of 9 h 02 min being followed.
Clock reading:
5 h 54 min
